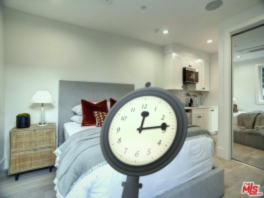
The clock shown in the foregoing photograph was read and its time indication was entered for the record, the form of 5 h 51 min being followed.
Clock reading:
12 h 14 min
